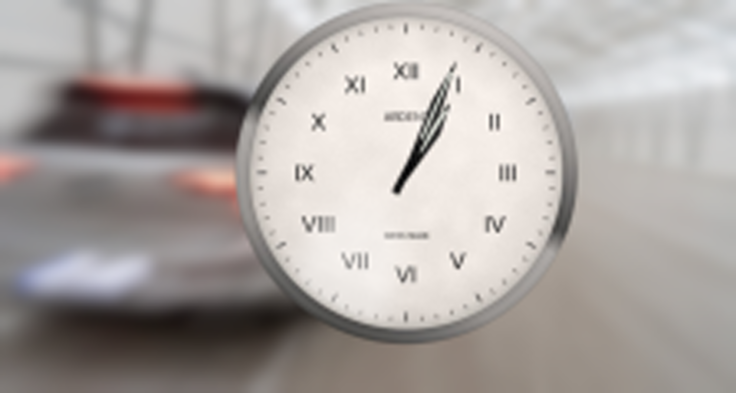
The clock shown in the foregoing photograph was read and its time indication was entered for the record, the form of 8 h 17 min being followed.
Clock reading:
1 h 04 min
